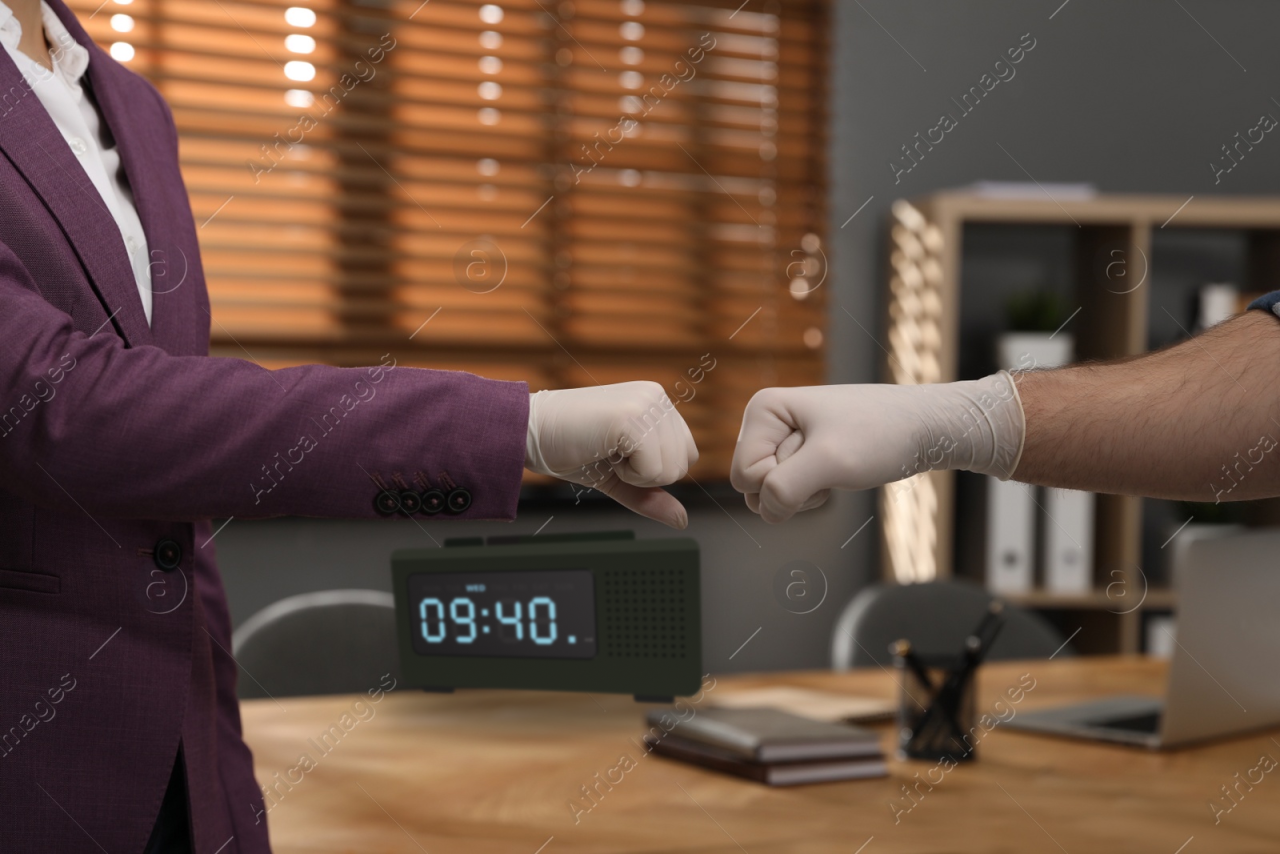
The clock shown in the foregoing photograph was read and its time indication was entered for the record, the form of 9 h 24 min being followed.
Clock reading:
9 h 40 min
